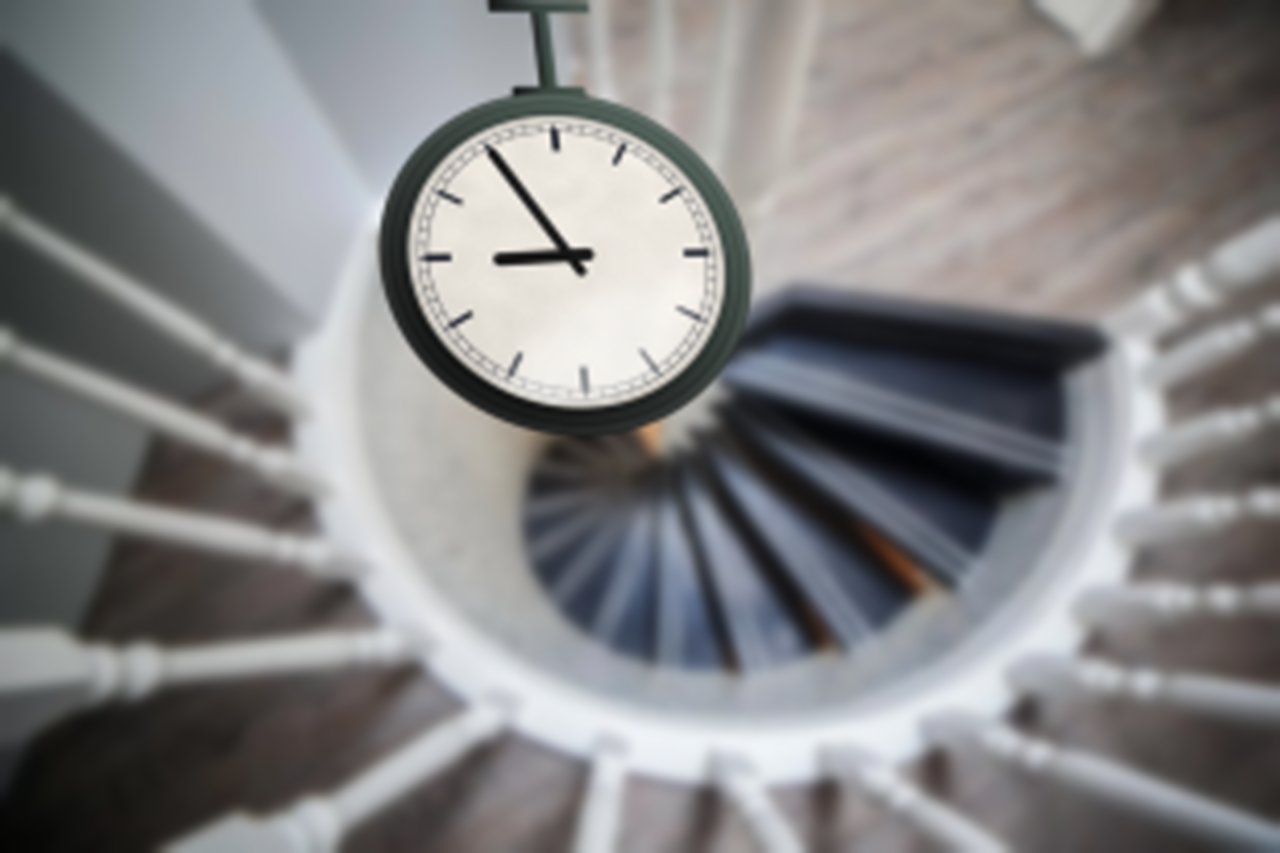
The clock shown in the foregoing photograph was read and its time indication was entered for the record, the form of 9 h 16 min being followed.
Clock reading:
8 h 55 min
